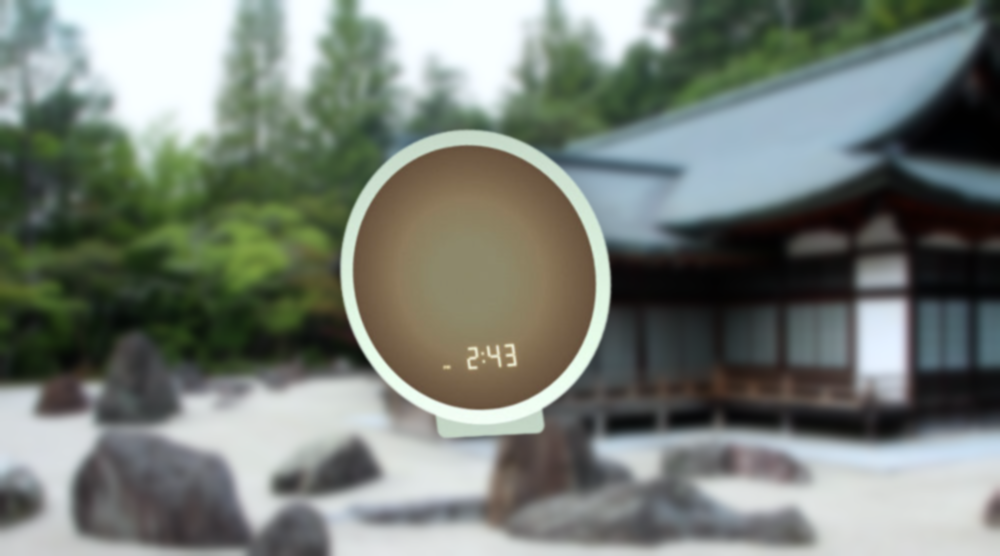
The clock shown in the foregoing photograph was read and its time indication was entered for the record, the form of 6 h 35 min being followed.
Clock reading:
2 h 43 min
